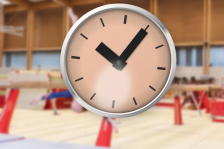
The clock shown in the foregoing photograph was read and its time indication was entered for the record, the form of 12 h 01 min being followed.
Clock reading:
10 h 05 min
